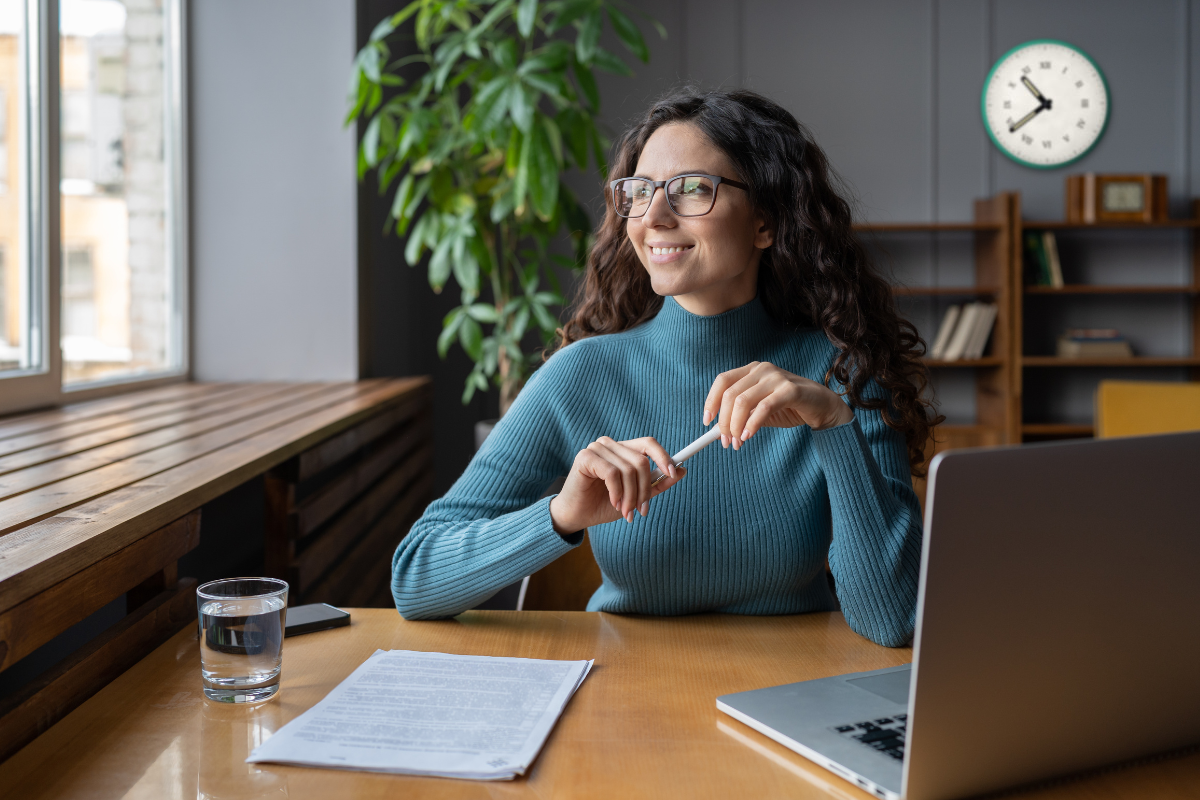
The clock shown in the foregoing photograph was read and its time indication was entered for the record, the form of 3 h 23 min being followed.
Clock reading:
10 h 39 min
